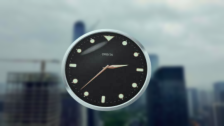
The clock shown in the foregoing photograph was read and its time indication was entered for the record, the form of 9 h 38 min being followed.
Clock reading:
2 h 37 min
